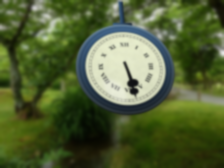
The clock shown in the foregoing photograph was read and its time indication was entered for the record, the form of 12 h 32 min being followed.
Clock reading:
5 h 28 min
